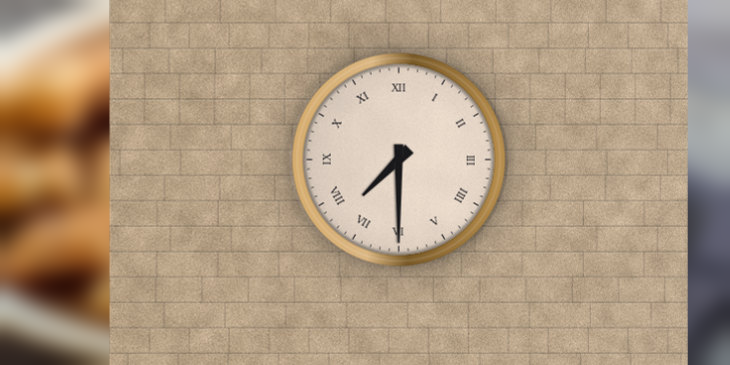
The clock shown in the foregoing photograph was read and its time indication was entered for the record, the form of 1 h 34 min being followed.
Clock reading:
7 h 30 min
